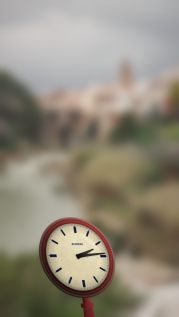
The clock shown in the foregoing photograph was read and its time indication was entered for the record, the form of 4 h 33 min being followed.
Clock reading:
2 h 14 min
